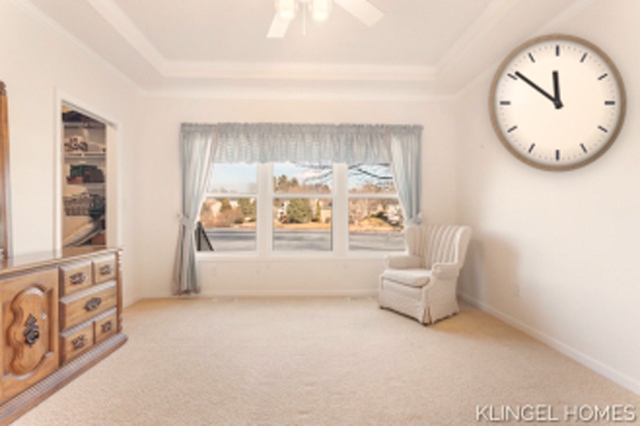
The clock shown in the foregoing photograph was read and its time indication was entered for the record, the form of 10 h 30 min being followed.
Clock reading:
11 h 51 min
